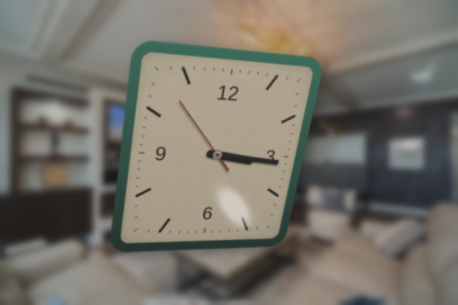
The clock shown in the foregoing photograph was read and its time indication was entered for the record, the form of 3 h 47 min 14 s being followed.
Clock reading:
3 h 15 min 53 s
